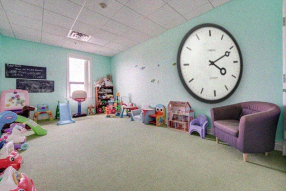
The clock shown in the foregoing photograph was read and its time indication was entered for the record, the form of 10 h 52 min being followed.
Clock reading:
4 h 11 min
